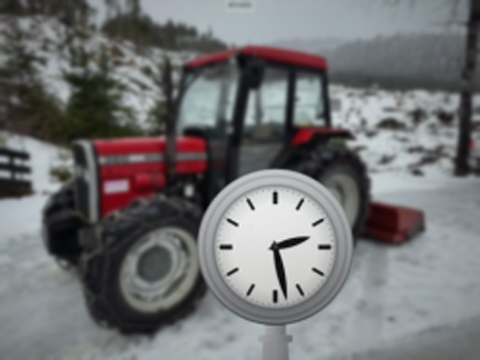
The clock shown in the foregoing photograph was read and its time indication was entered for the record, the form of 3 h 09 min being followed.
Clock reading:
2 h 28 min
